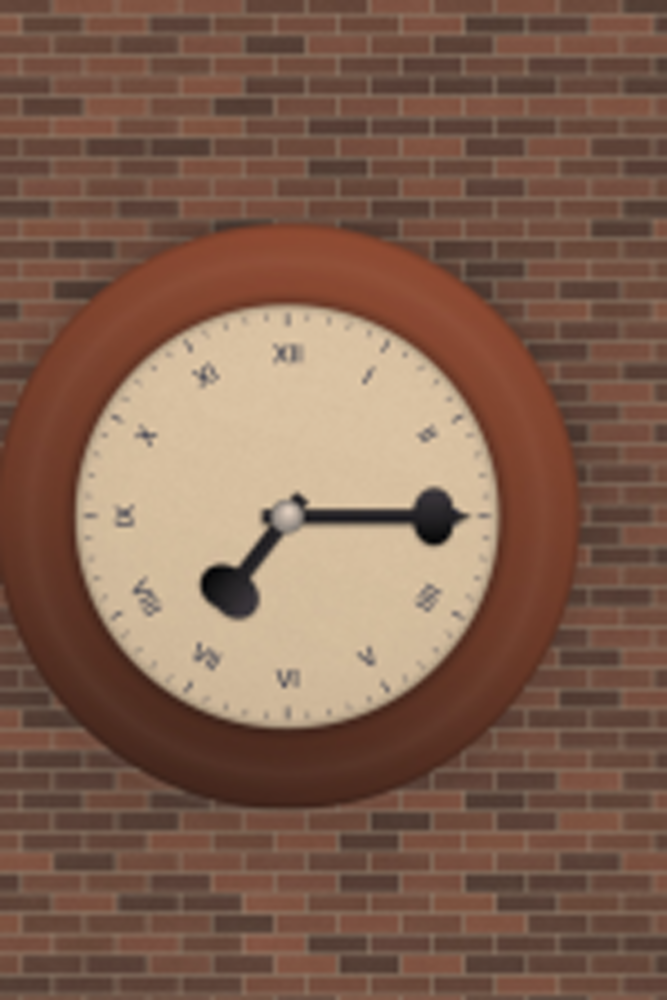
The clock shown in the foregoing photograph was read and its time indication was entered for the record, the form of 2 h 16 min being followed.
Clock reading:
7 h 15 min
